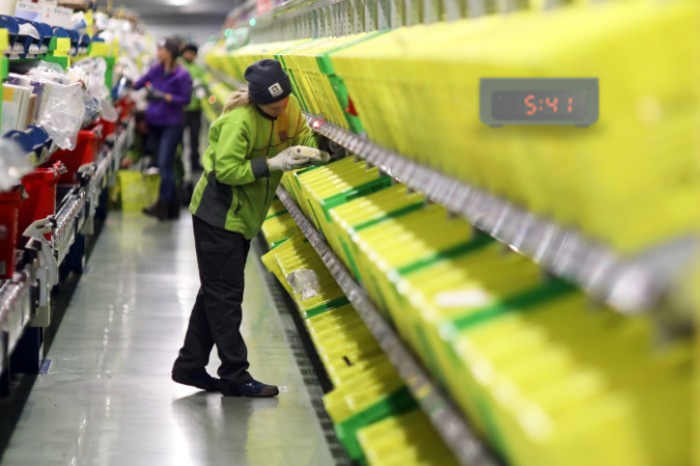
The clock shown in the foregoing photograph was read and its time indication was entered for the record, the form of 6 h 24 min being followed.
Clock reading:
5 h 41 min
